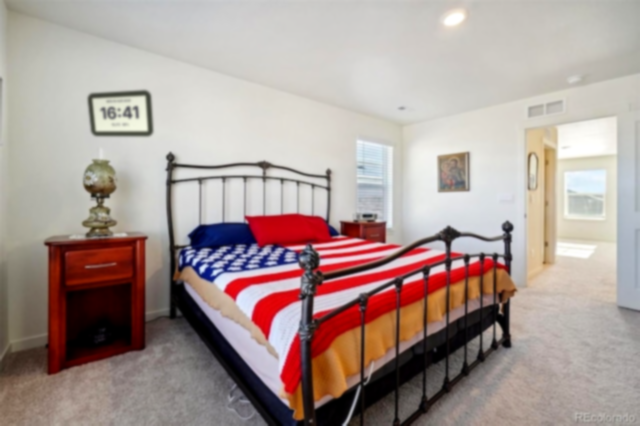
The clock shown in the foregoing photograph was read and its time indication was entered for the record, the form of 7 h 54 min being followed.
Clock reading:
16 h 41 min
